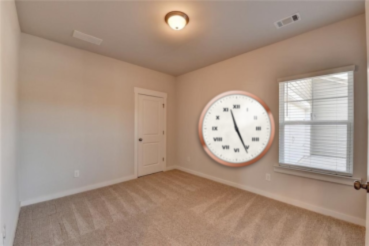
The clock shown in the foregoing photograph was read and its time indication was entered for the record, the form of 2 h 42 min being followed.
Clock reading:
11 h 26 min
